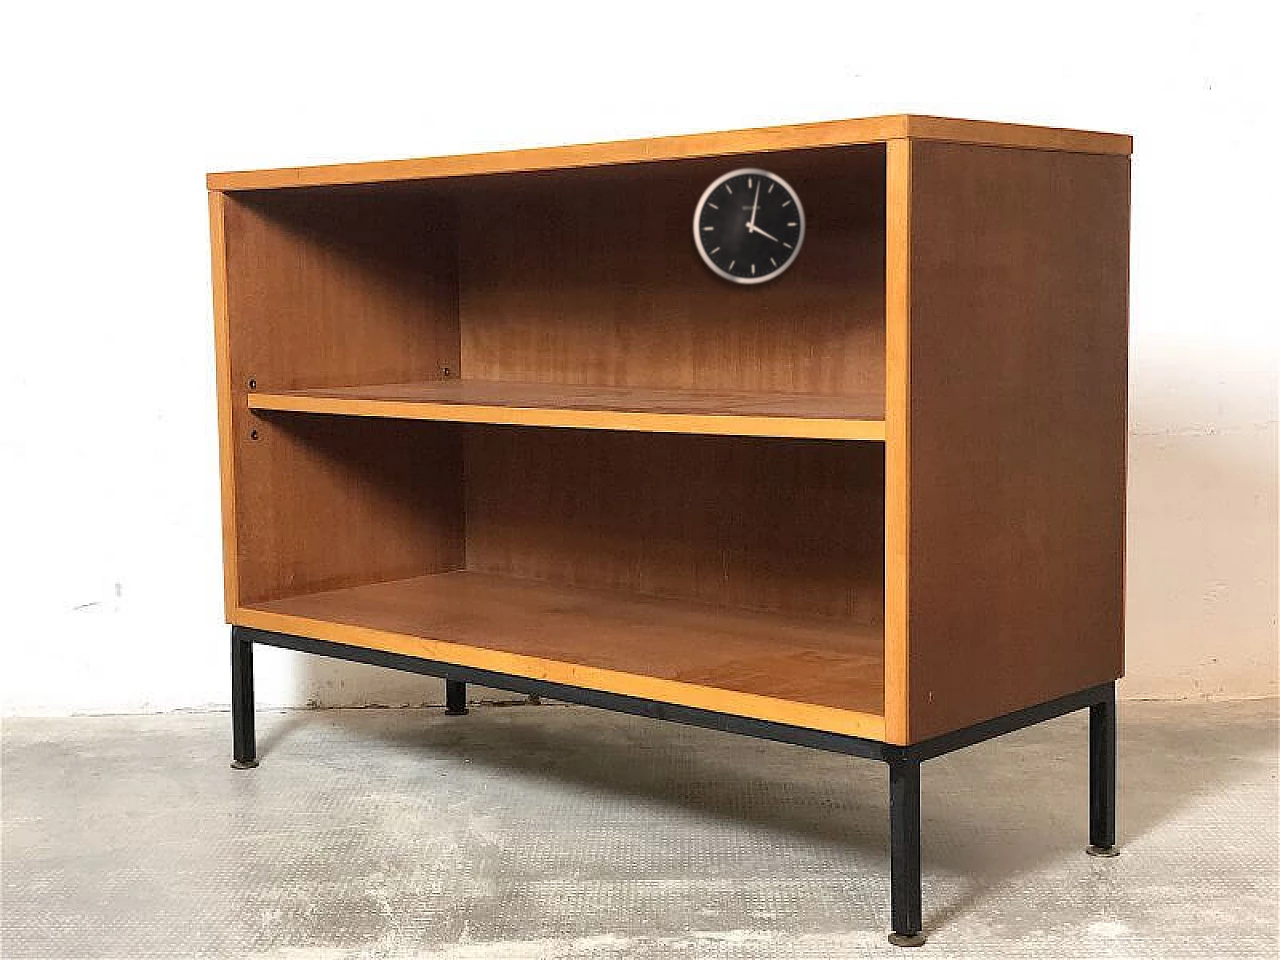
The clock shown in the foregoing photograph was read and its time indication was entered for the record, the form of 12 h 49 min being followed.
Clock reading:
4 h 02 min
